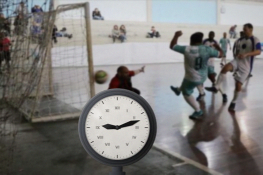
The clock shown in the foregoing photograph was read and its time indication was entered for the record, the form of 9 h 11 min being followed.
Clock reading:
9 h 12 min
